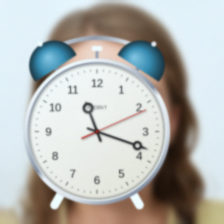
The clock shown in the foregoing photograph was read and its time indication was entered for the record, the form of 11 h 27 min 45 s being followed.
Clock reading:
11 h 18 min 11 s
